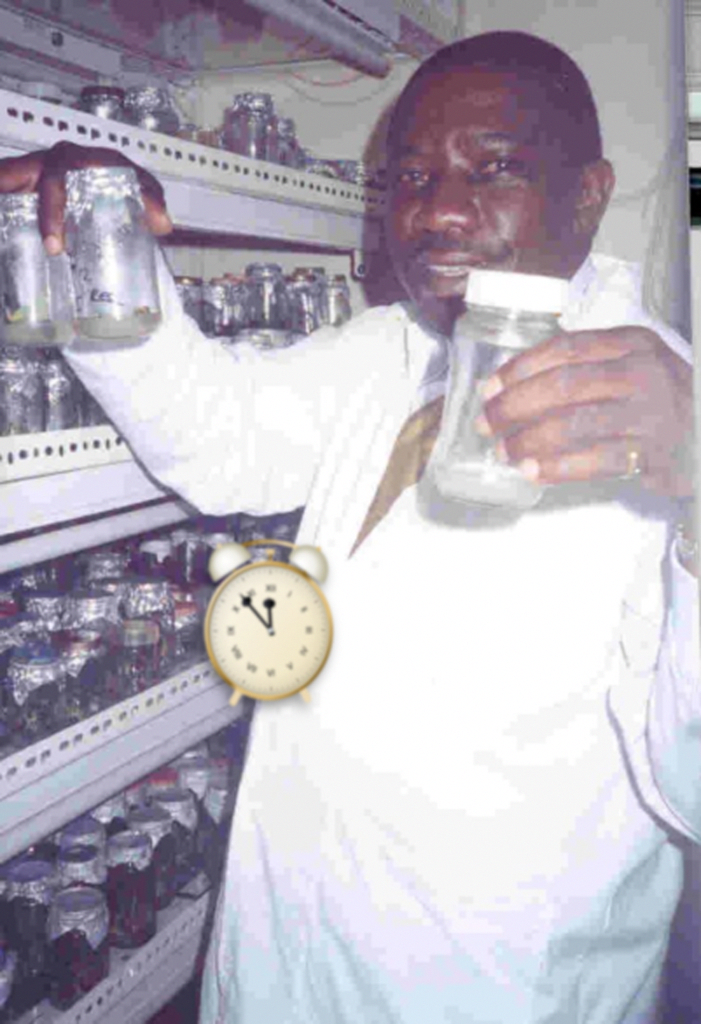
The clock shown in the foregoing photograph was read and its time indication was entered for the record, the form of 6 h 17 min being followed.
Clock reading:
11 h 53 min
